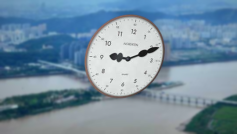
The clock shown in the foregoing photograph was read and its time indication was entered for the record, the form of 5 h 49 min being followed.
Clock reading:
9 h 11 min
